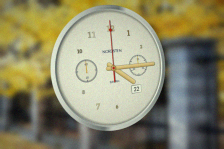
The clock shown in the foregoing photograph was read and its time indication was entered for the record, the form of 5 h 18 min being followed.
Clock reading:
4 h 15 min
